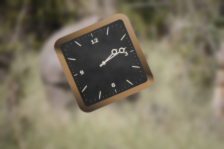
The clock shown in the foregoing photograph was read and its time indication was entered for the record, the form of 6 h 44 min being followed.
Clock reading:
2 h 13 min
